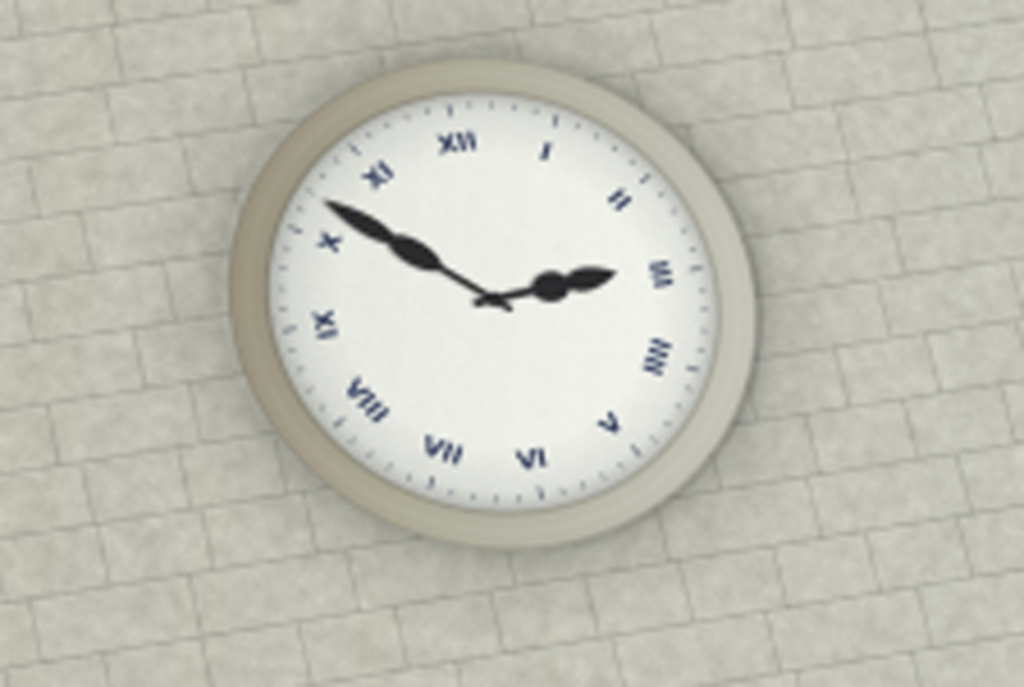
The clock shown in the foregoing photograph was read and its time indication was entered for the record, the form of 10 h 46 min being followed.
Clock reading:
2 h 52 min
